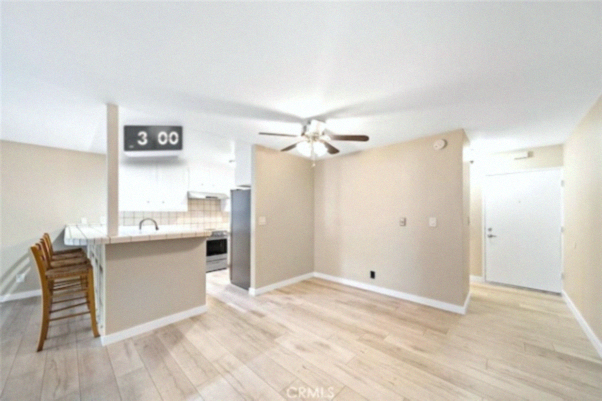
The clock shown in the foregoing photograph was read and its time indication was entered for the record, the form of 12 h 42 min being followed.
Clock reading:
3 h 00 min
